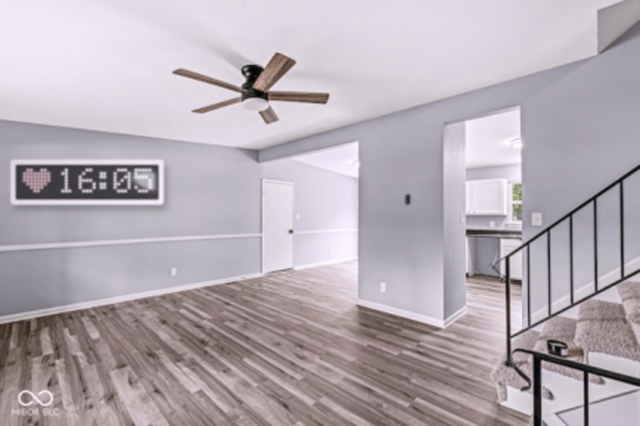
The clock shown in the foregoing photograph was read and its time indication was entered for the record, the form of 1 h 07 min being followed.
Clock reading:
16 h 05 min
